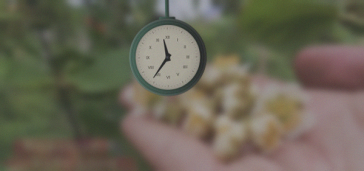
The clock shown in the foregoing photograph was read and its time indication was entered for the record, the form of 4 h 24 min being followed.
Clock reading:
11 h 36 min
